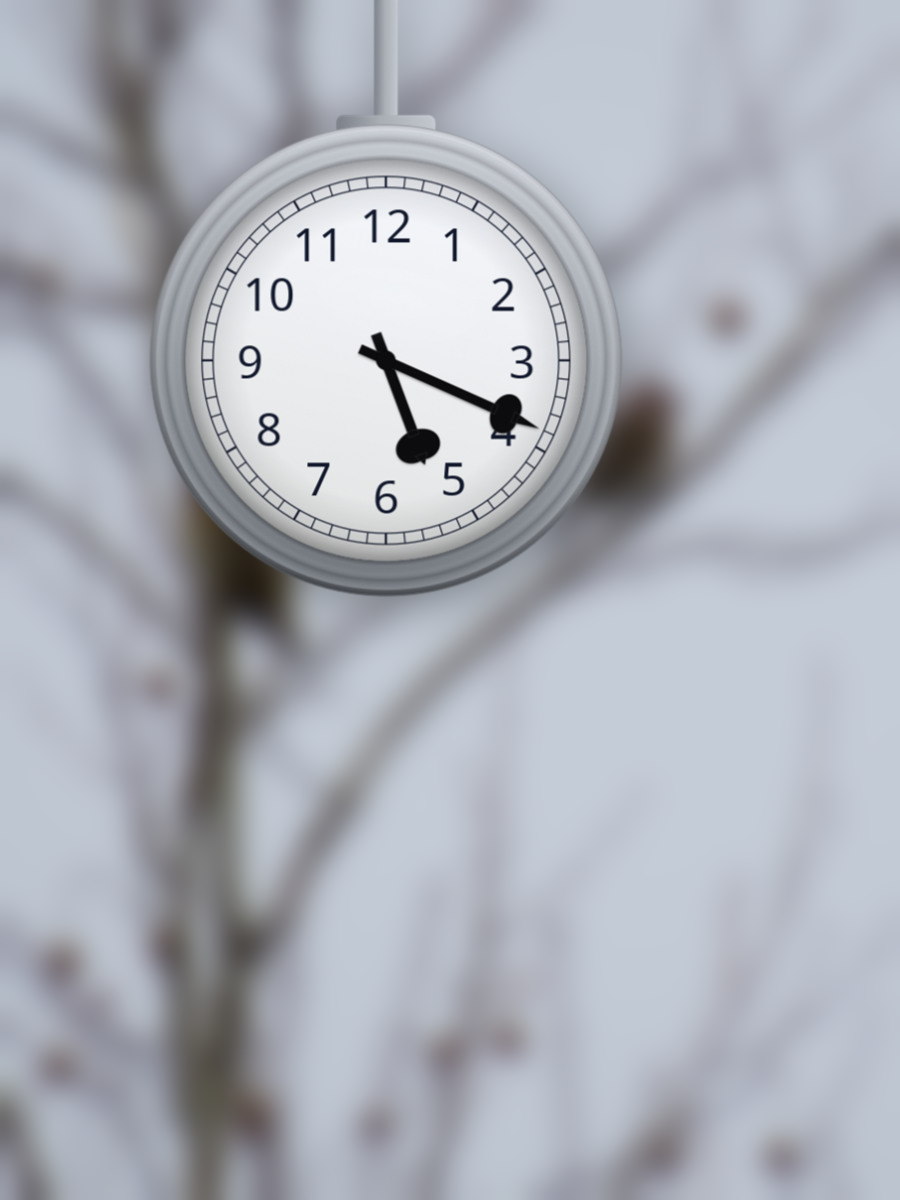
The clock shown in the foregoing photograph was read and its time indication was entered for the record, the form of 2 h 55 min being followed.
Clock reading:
5 h 19 min
